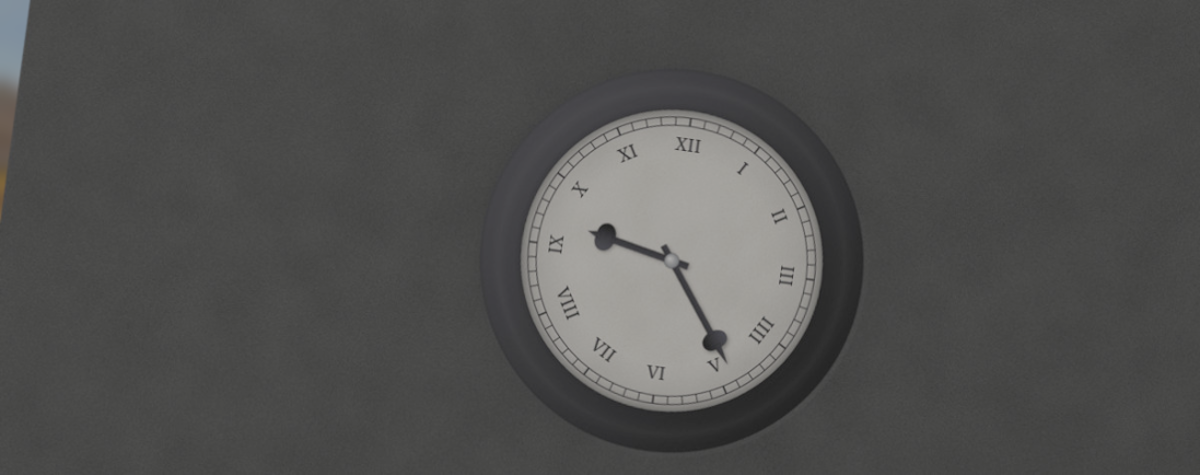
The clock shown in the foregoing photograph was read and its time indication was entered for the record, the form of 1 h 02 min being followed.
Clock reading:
9 h 24 min
